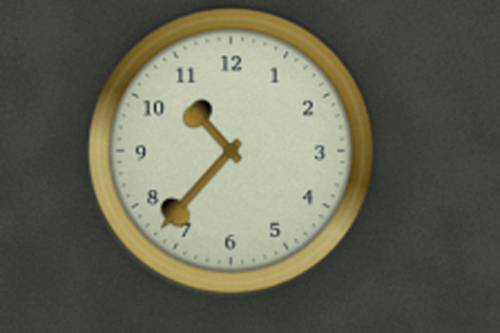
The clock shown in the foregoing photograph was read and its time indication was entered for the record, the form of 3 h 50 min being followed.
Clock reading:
10 h 37 min
